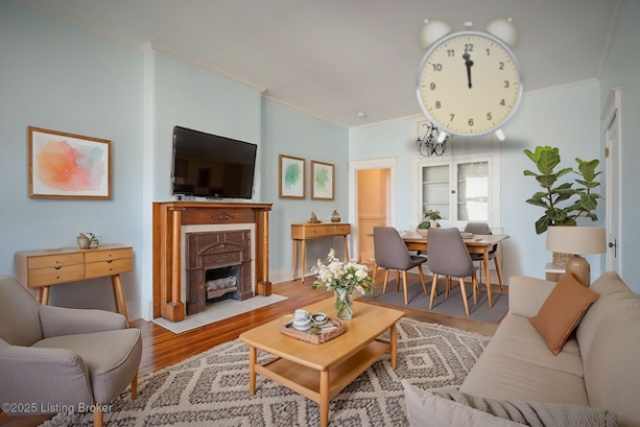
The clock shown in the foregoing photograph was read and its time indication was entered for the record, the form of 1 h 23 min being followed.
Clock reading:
11 h 59 min
